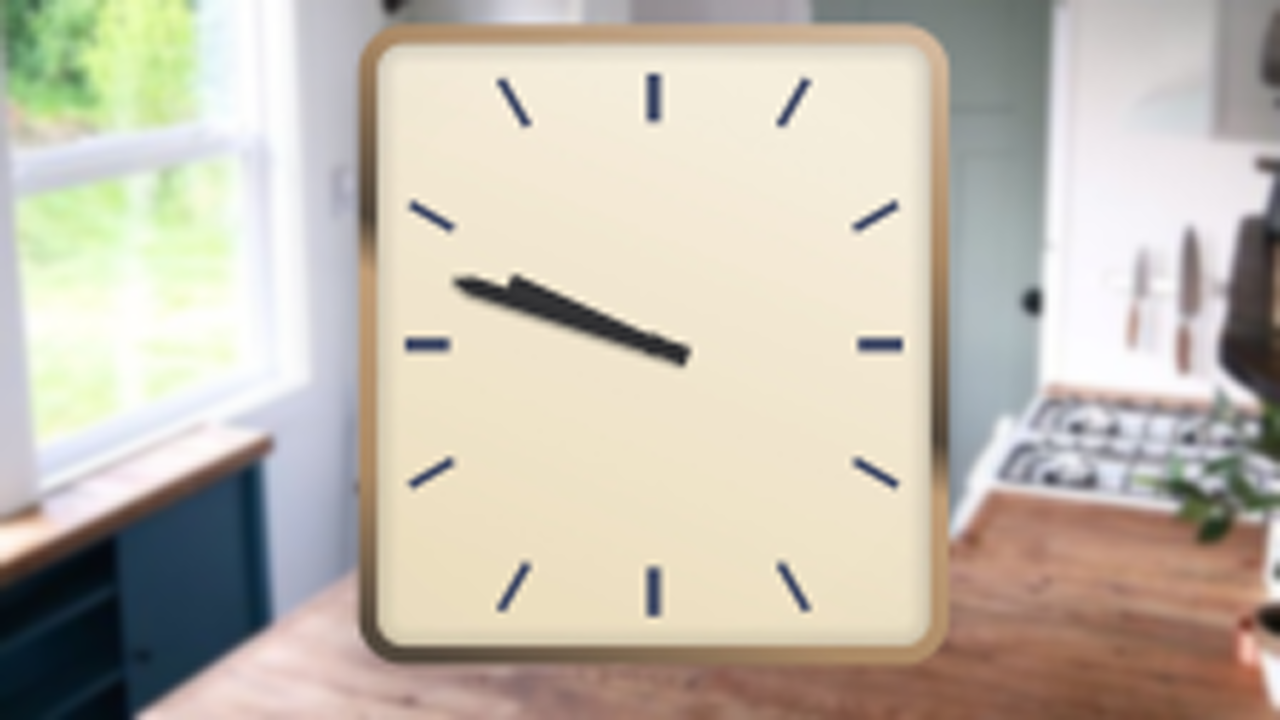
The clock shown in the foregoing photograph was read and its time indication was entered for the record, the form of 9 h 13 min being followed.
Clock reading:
9 h 48 min
